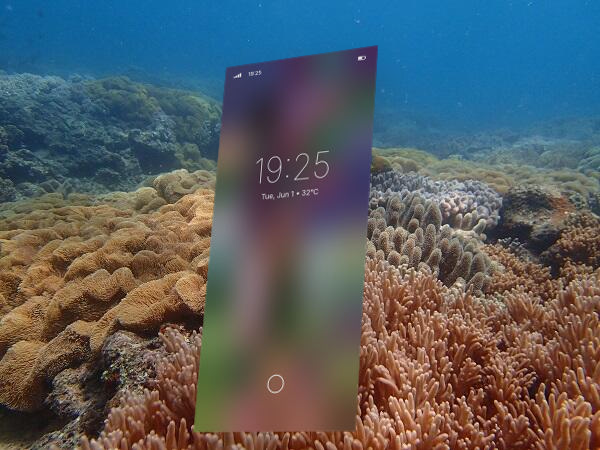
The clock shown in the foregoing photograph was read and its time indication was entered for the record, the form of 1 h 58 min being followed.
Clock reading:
19 h 25 min
